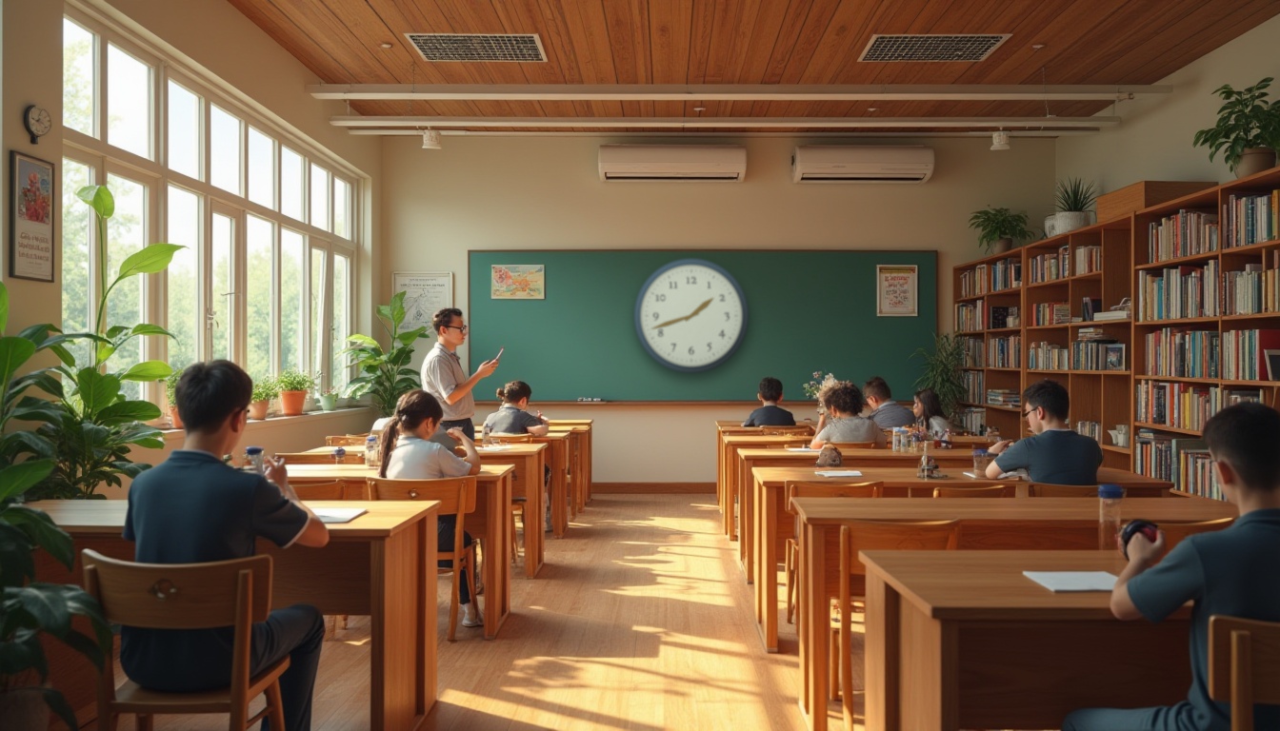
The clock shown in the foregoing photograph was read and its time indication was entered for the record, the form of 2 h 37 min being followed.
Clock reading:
1 h 42 min
